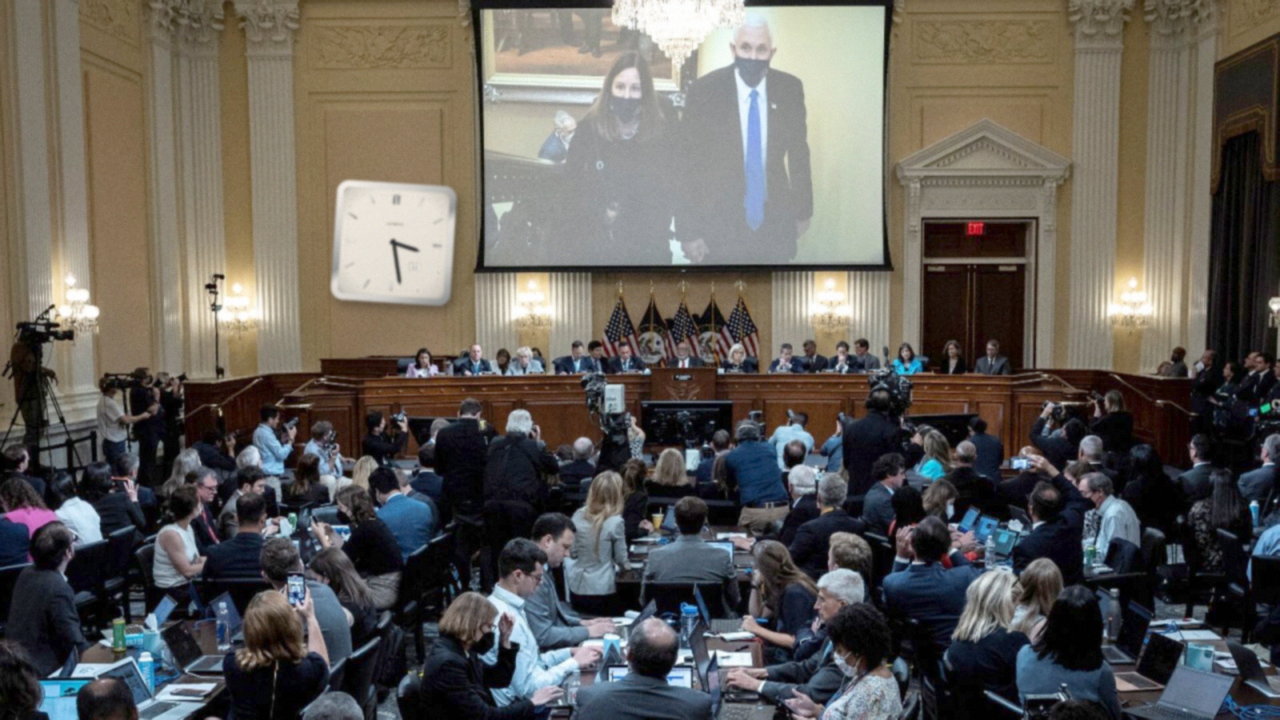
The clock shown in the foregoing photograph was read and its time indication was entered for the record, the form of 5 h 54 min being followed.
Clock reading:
3 h 28 min
